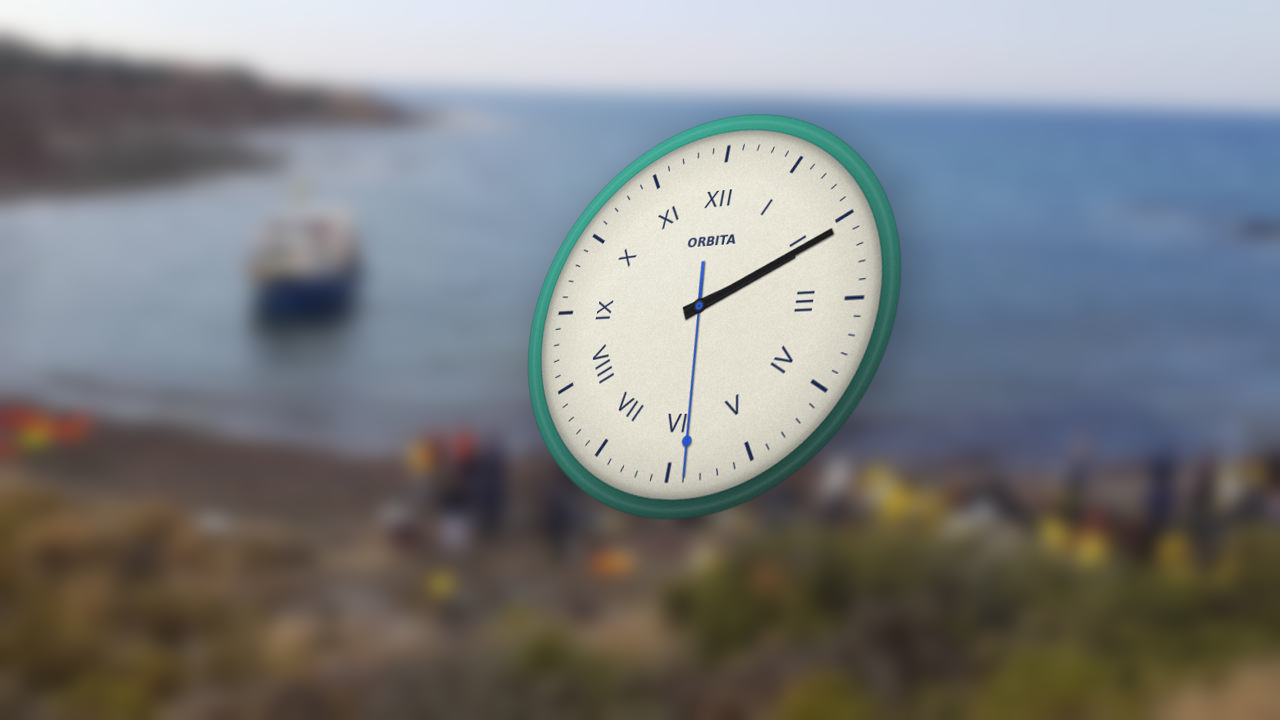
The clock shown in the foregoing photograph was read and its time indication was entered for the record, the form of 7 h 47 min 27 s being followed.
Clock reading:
2 h 10 min 29 s
